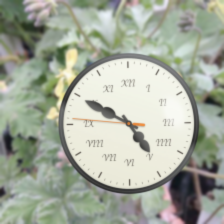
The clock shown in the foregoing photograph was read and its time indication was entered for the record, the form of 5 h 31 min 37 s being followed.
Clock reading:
4 h 49 min 46 s
